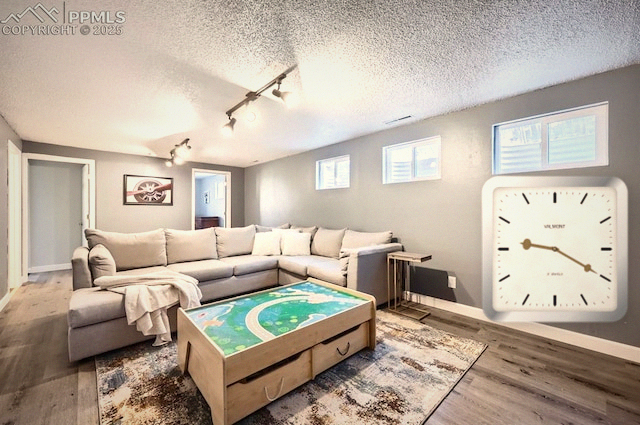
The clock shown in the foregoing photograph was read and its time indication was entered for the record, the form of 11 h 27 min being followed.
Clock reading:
9 h 20 min
